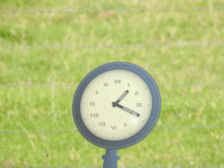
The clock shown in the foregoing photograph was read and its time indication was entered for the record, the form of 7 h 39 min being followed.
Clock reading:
1 h 19 min
